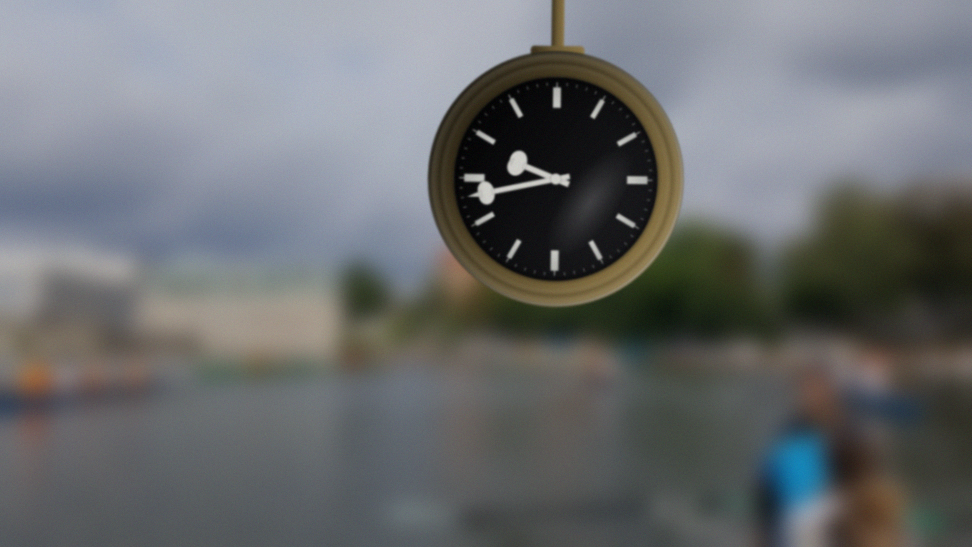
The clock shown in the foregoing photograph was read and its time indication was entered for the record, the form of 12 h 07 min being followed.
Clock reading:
9 h 43 min
